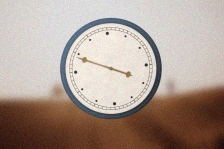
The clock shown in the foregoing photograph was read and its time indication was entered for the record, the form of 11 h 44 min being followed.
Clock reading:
3 h 49 min
